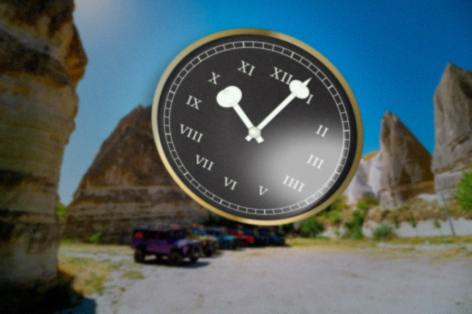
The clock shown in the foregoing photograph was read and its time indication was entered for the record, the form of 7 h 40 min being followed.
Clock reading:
10 h 03 min
